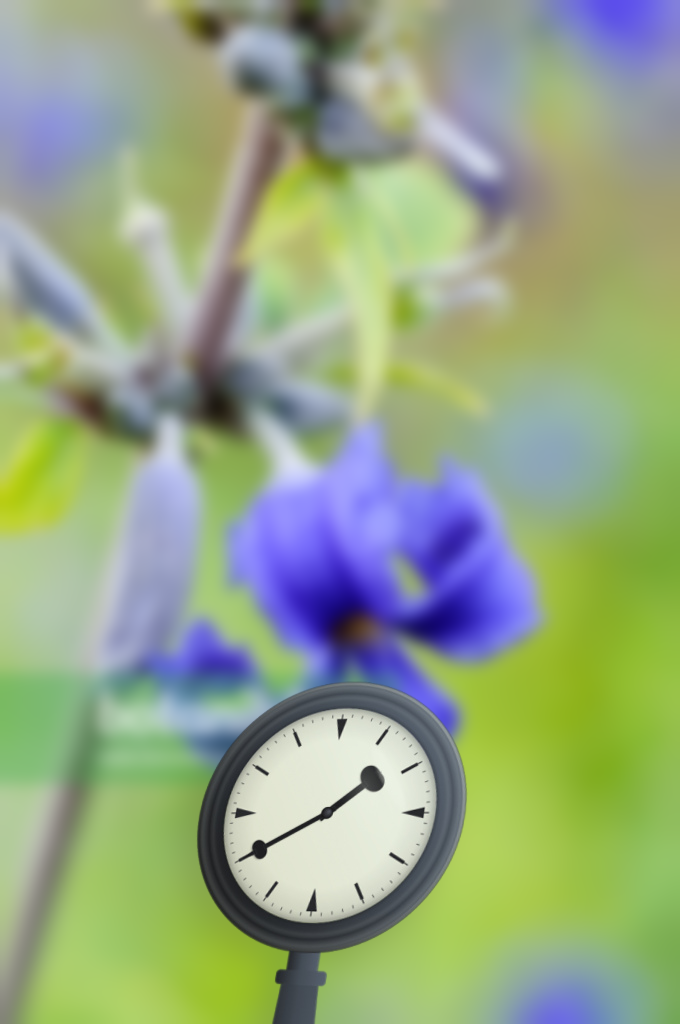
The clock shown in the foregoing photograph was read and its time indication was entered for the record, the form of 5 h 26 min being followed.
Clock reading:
1 h 40 min
